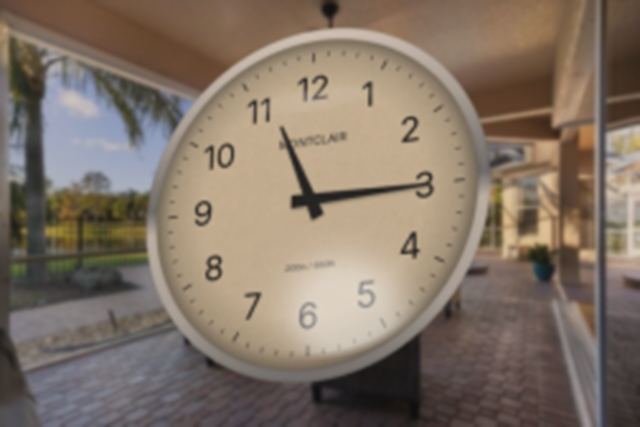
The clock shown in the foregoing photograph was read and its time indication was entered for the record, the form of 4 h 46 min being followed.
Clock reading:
11 h 15 min
